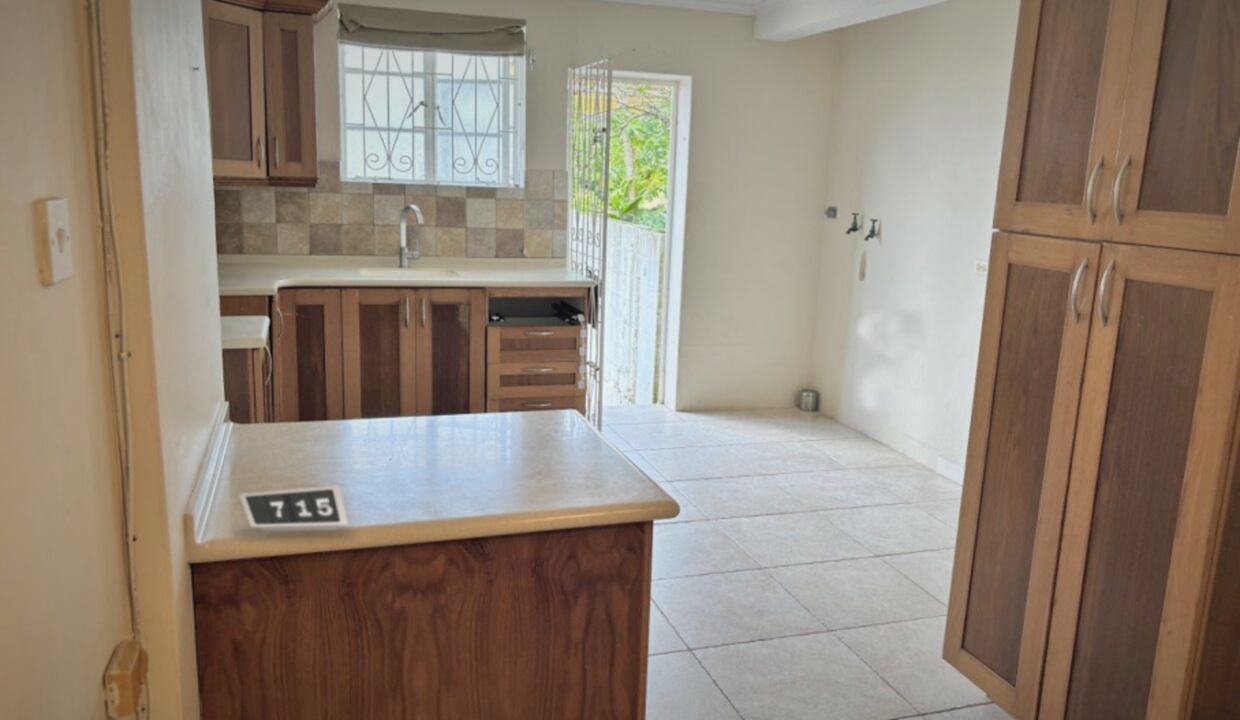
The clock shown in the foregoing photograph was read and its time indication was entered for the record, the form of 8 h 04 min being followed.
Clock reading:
7 h 15 min
